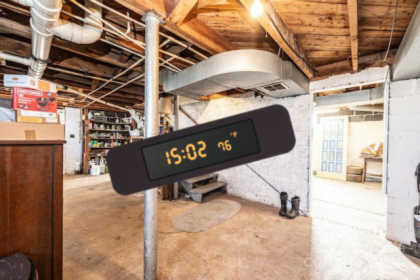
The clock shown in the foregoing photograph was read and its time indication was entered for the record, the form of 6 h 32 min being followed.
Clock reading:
15 h 02 min
